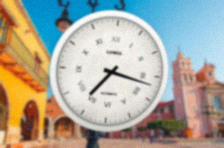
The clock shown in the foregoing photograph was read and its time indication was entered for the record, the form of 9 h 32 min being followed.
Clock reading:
7 h 17 min
